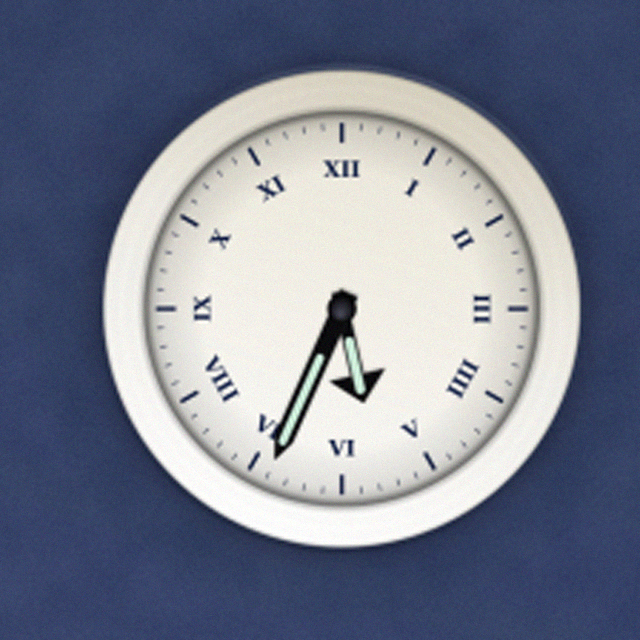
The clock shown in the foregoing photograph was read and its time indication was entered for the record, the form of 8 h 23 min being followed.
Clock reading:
5 h 34 min
